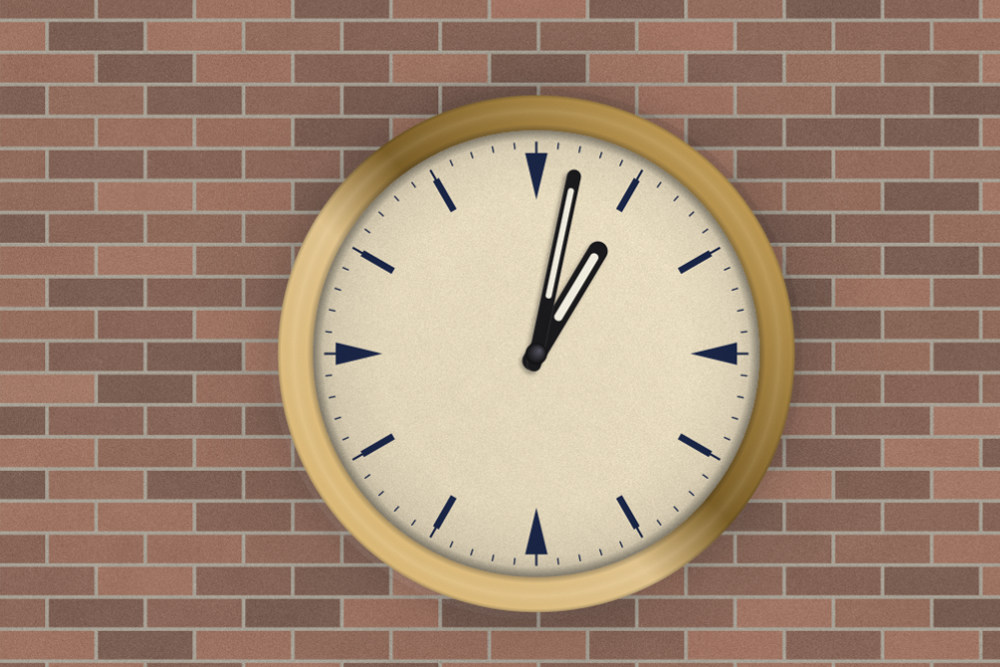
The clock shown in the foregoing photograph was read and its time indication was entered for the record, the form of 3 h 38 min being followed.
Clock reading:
1 h 02 min
